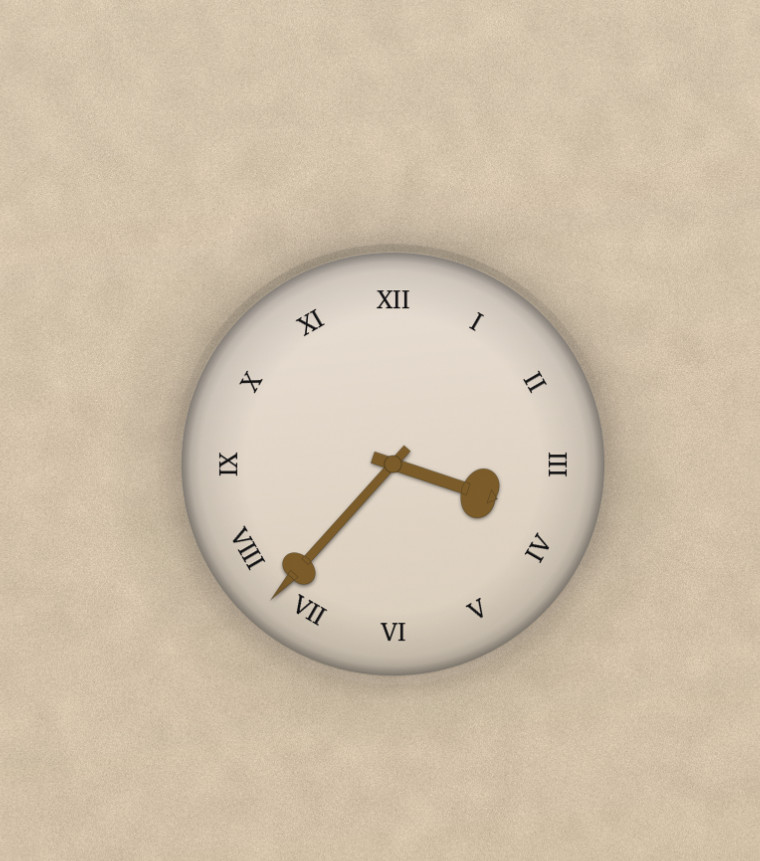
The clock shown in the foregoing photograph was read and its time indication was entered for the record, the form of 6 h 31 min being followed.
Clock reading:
3 h 37 min
